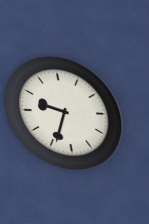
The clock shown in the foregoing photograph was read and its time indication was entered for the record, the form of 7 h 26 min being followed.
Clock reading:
9 h 34 min
